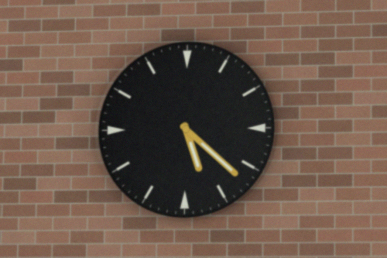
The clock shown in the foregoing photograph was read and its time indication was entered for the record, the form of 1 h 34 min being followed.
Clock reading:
5 h 22 min
